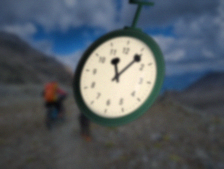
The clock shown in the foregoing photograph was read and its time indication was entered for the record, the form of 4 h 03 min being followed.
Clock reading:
11 h 06 min
